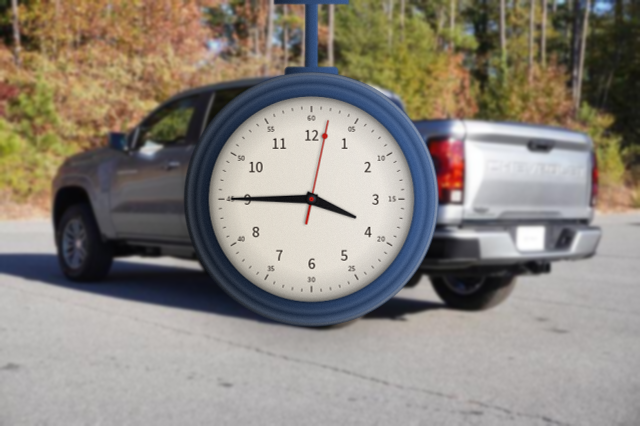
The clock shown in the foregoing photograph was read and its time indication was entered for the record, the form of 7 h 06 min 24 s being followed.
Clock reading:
3 h 45 min 02 s
